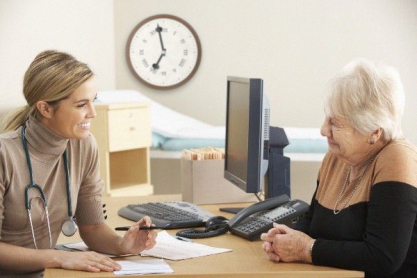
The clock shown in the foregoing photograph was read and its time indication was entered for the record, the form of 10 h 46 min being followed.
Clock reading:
6 h 58 min
